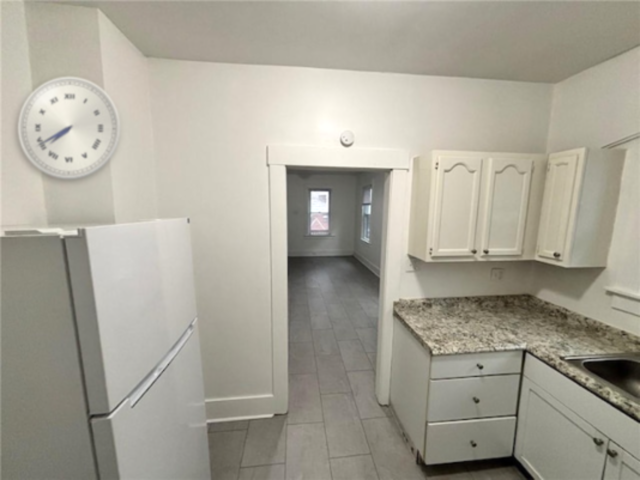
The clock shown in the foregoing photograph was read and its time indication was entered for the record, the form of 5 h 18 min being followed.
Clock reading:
7 h 40 min
